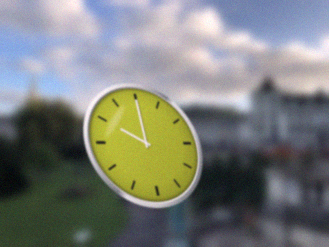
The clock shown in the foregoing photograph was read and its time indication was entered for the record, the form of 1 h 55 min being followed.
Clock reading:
10 h 00 min
